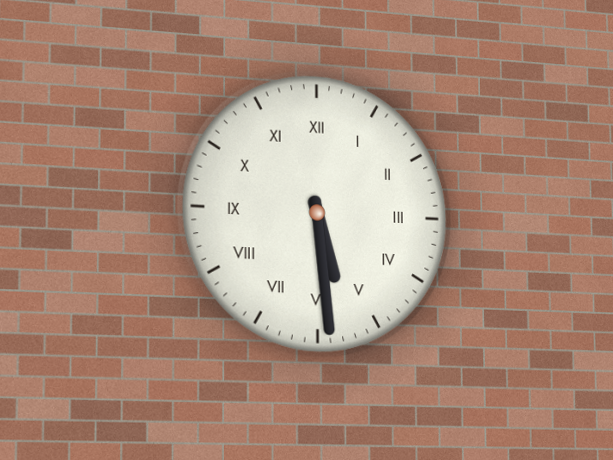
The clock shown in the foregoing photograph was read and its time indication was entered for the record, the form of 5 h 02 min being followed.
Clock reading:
5 h 29 min
